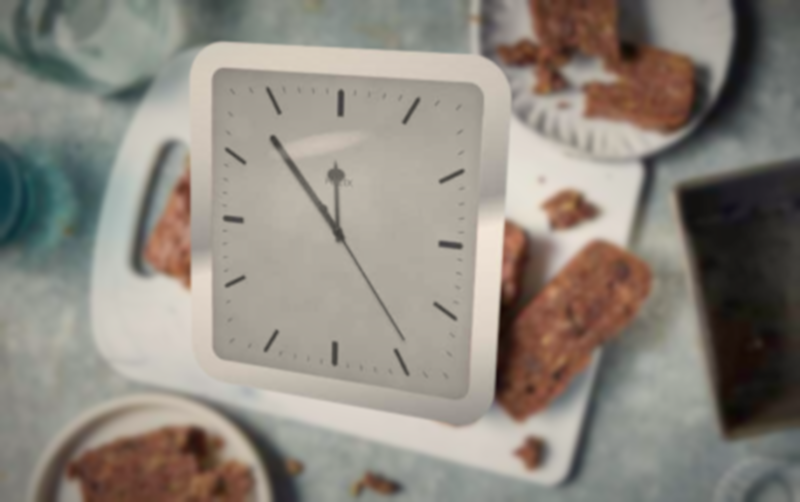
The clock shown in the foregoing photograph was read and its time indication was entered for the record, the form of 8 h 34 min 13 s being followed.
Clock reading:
11 h 53 min 24 s
